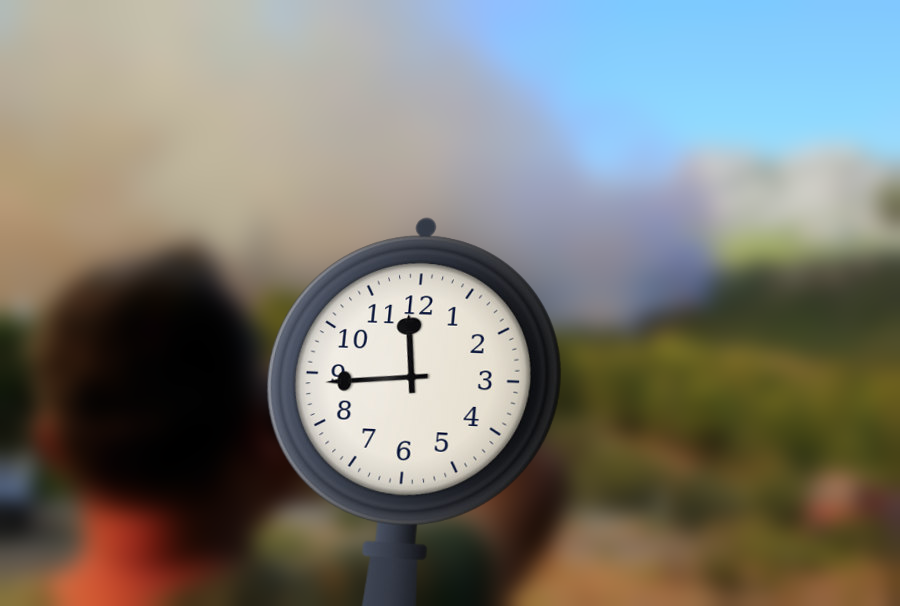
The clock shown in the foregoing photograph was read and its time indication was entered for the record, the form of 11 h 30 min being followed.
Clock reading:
11 h 44 min
